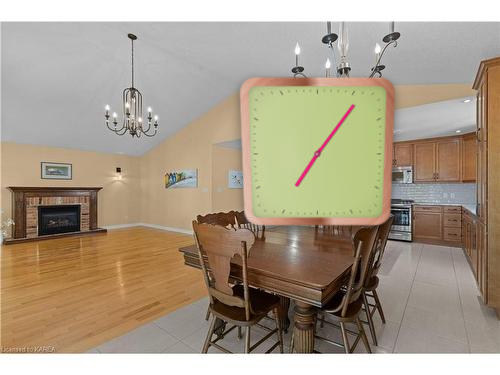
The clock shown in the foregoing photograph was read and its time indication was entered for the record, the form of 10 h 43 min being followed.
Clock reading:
7 h 06 min
